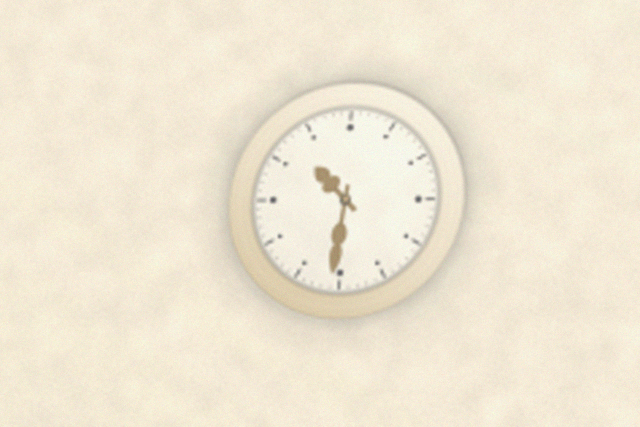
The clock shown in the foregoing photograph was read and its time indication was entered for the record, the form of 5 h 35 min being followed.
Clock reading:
10 h 31 min
